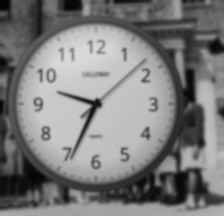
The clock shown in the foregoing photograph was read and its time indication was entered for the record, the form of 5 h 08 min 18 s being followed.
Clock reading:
9 h 34 min 08 s
